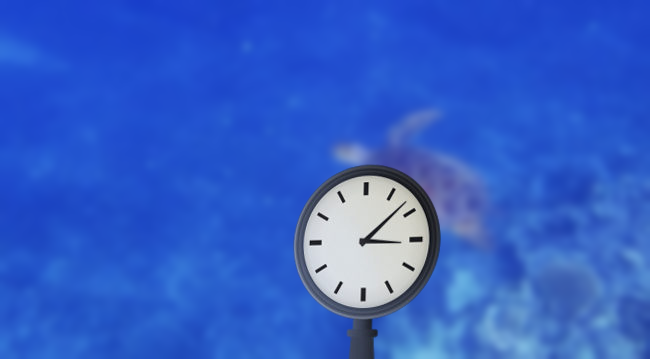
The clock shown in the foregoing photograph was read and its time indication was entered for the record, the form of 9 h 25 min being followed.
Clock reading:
3 h 08 min
